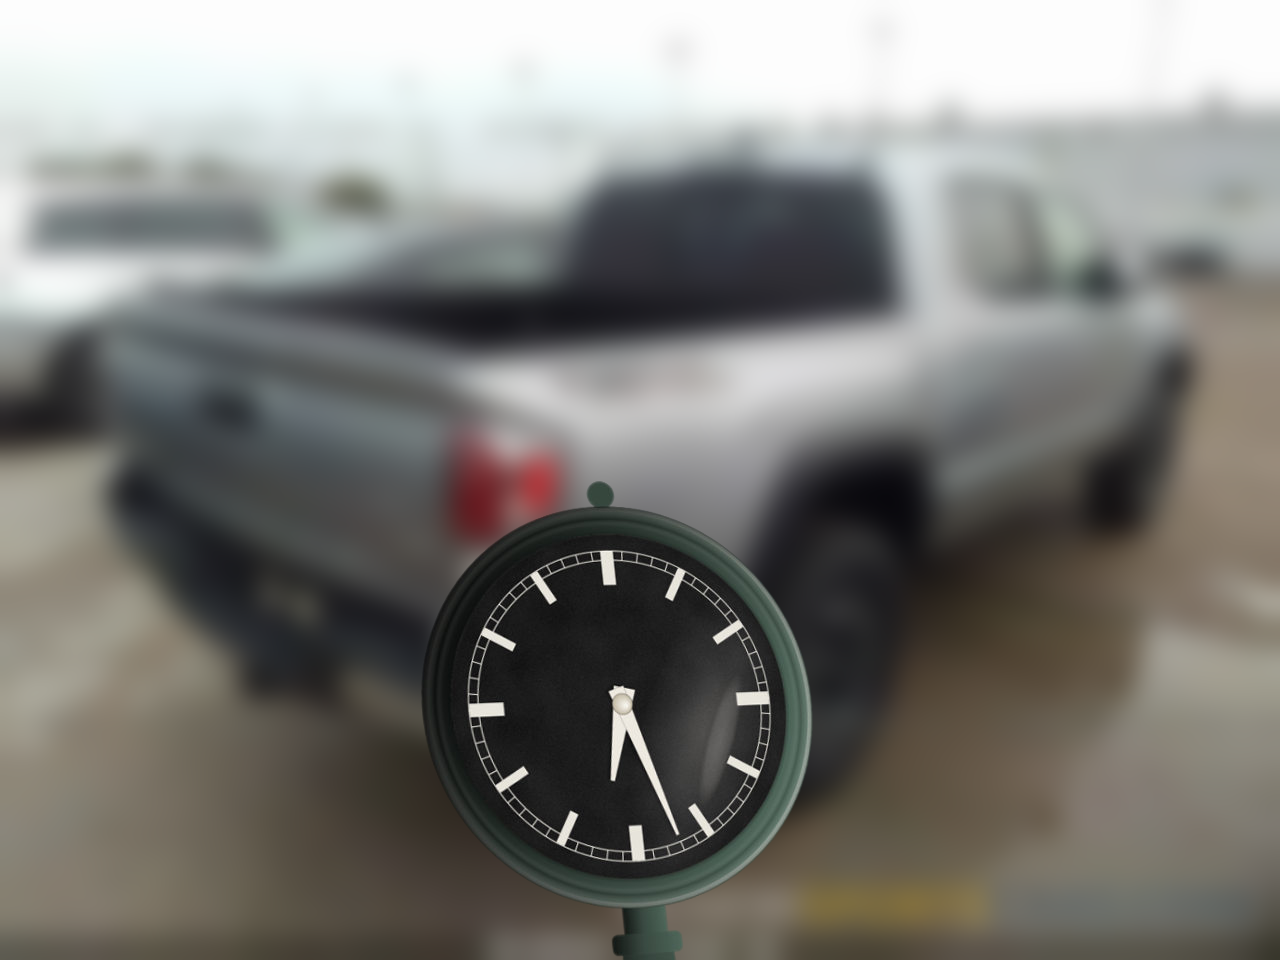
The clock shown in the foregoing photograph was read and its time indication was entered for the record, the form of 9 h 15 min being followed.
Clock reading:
6 h 27 min
